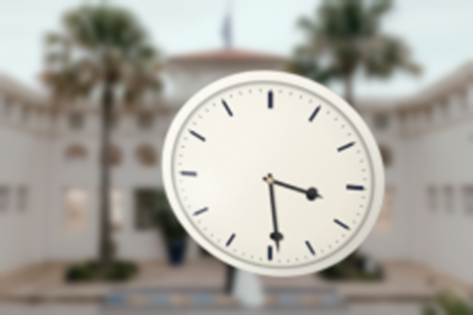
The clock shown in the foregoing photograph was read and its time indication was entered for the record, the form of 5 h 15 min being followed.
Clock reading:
3 h 29 min
